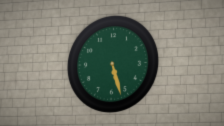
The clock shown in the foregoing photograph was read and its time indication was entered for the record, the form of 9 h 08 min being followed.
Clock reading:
5 h 27 min
